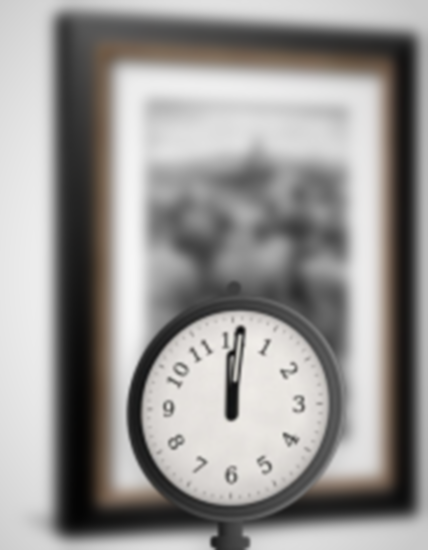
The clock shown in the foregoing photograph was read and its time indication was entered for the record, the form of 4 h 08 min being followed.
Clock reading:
12 h 01 min
